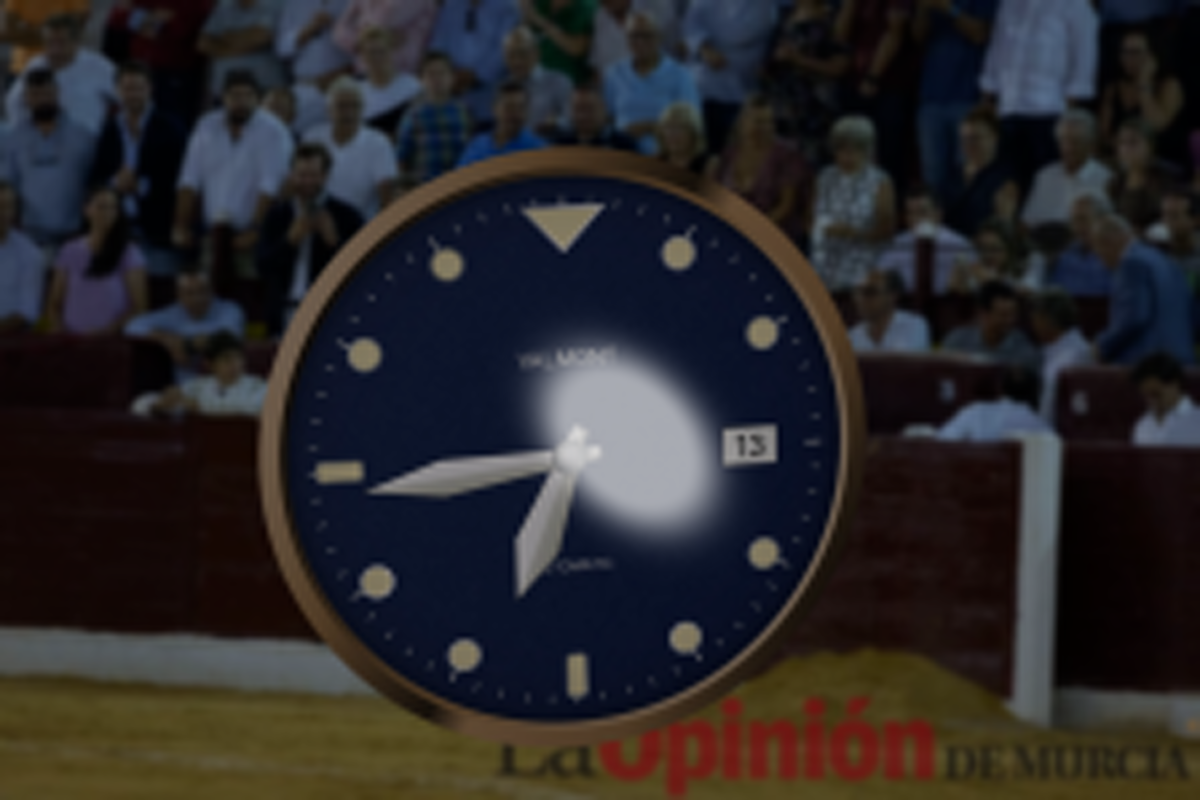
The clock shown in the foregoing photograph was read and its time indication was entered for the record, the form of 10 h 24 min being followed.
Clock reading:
6 h 44 min
